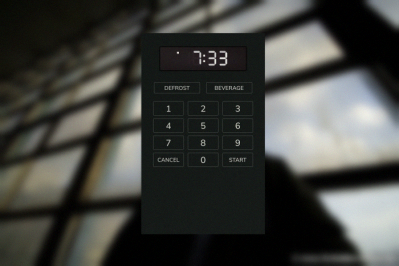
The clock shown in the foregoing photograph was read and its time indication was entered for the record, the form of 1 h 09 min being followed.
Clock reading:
7 h 33 min
